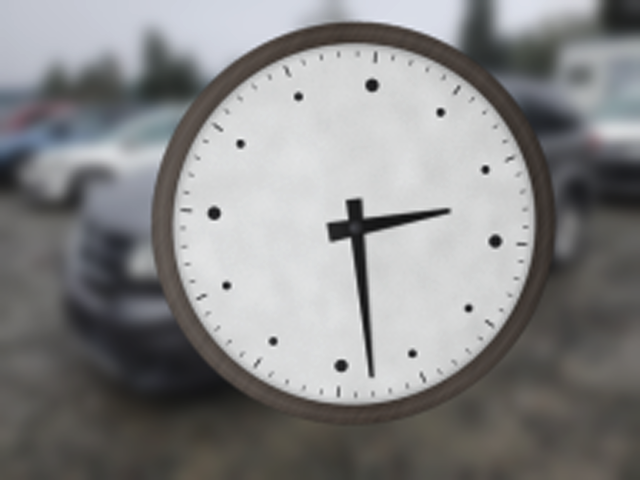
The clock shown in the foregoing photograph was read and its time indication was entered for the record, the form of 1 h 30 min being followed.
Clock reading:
2 h 28 min
